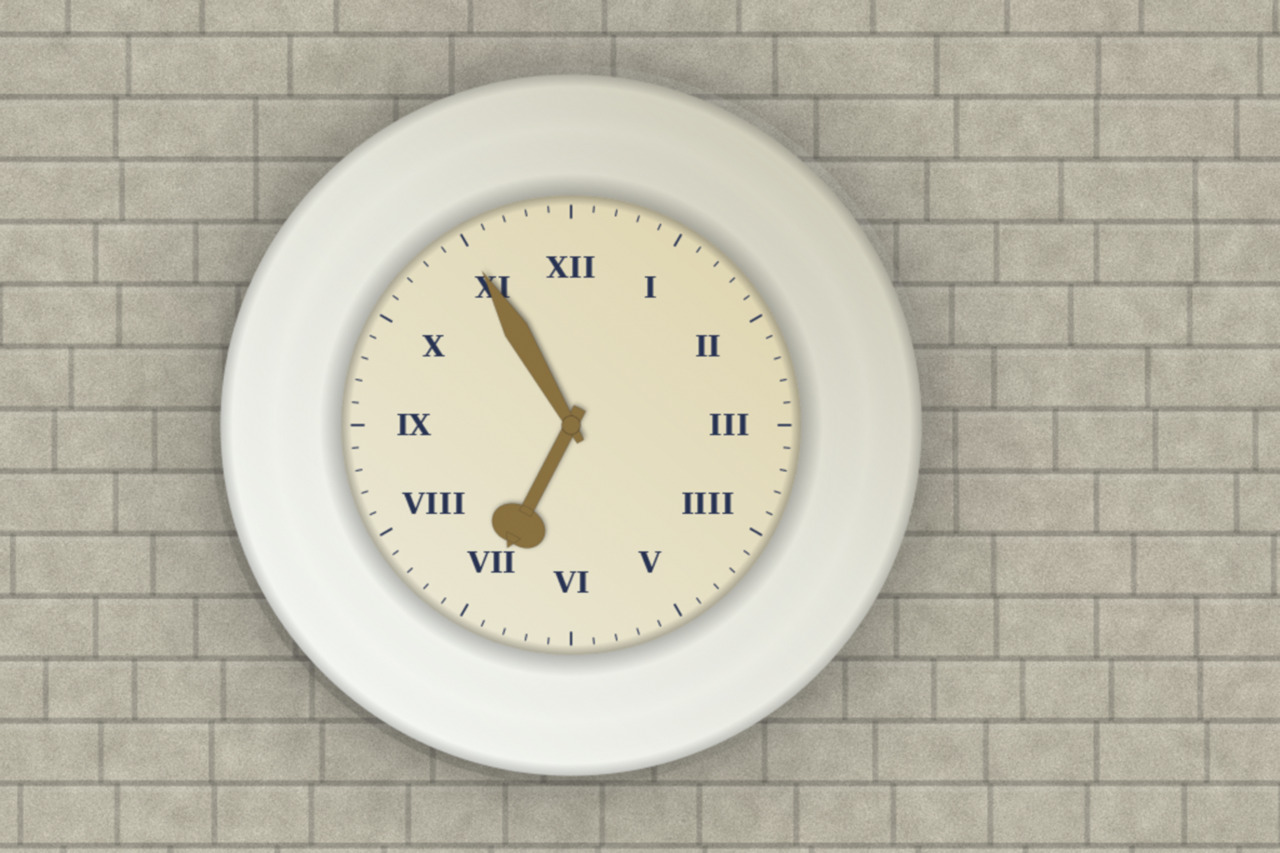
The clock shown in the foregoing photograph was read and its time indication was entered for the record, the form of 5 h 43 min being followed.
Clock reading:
6 h 55 min
